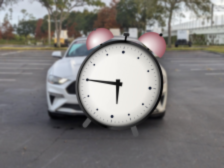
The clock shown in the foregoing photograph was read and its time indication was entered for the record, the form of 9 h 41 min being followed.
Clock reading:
5 h 45 min
